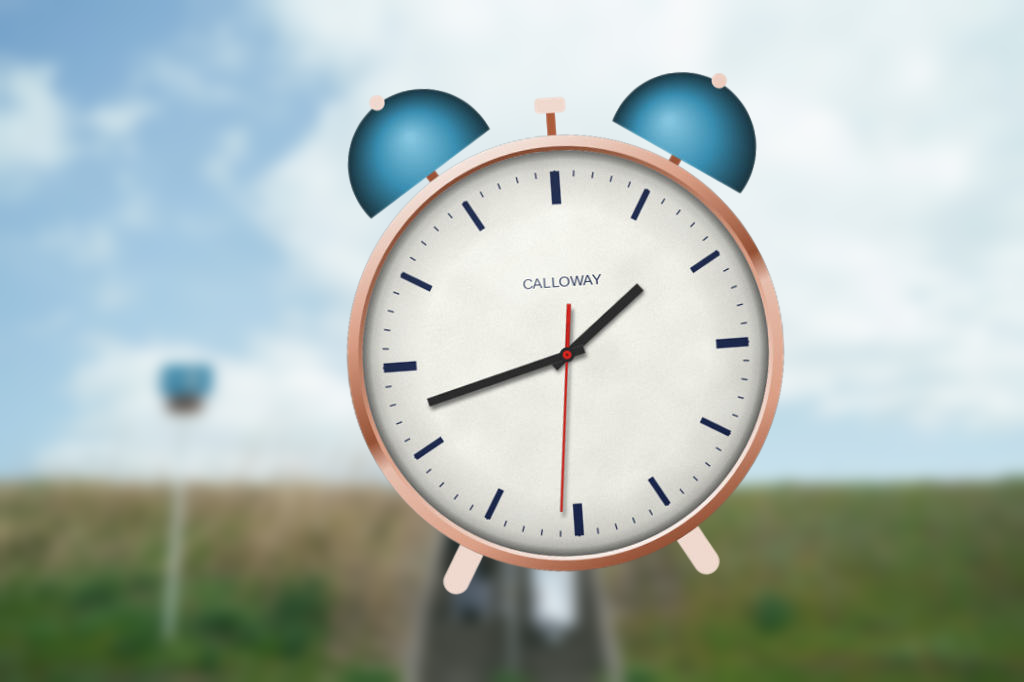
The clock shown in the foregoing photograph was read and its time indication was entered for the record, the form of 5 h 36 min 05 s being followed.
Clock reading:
1 h 42 min 31 s
